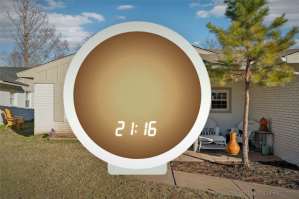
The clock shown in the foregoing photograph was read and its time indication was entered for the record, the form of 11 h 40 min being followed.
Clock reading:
21 h 16 min
